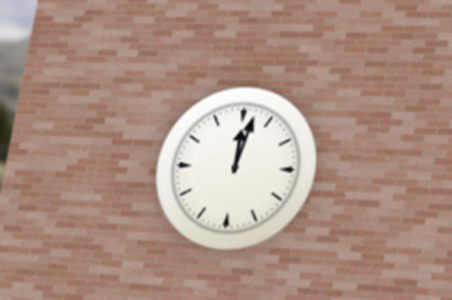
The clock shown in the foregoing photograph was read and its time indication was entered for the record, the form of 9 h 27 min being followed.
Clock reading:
12 h 02 min
